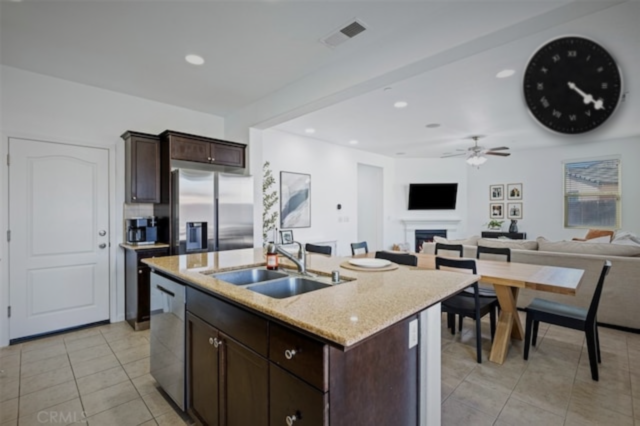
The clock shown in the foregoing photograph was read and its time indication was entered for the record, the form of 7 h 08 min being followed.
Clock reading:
4 h 21 min
